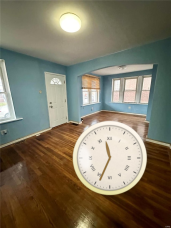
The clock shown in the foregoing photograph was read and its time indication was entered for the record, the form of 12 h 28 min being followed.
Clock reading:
11 h 34 min
